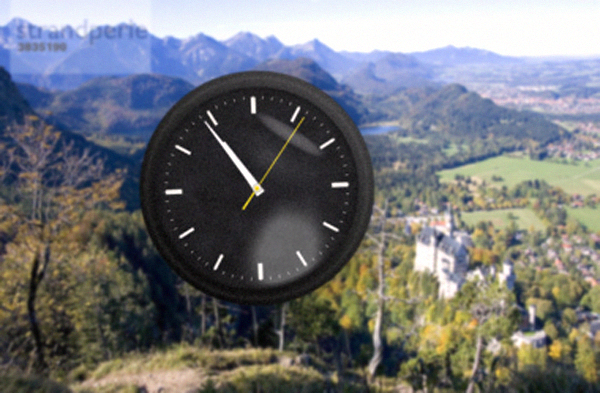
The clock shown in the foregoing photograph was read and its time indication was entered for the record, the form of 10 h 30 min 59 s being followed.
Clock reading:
10 h 54 min 06 s
